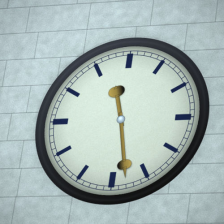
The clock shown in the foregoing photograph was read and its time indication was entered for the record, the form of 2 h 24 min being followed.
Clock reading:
11 h 28 min
